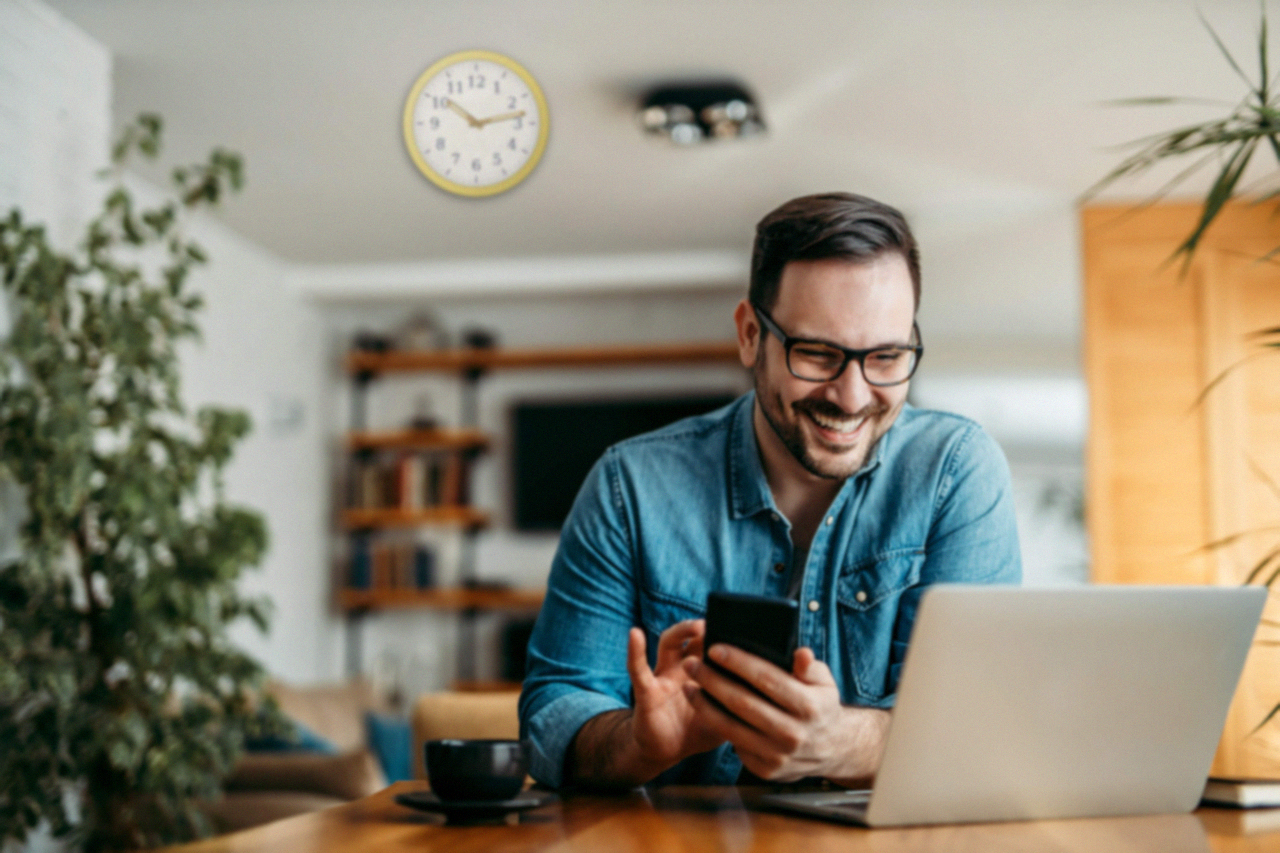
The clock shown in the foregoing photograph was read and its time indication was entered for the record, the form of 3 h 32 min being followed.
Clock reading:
10 h 13 min
